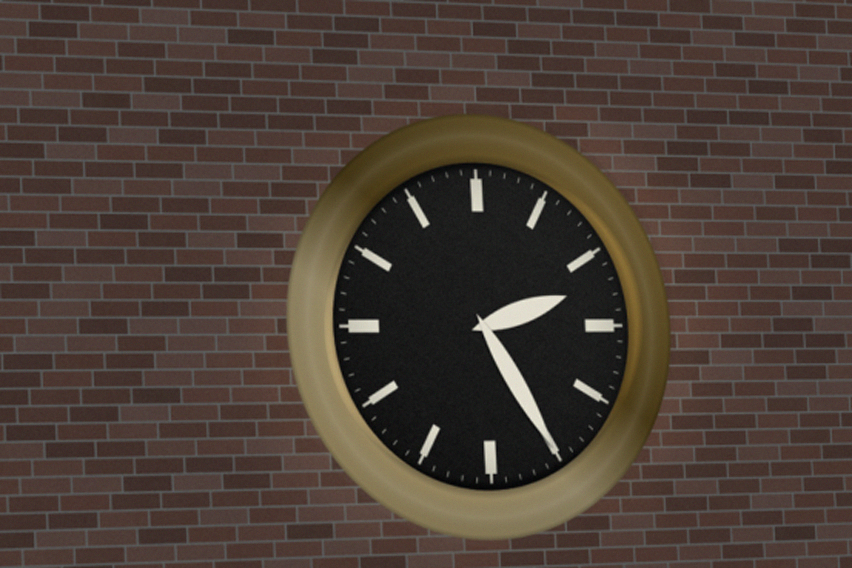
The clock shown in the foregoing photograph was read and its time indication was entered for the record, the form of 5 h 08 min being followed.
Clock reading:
2 h 25 min
